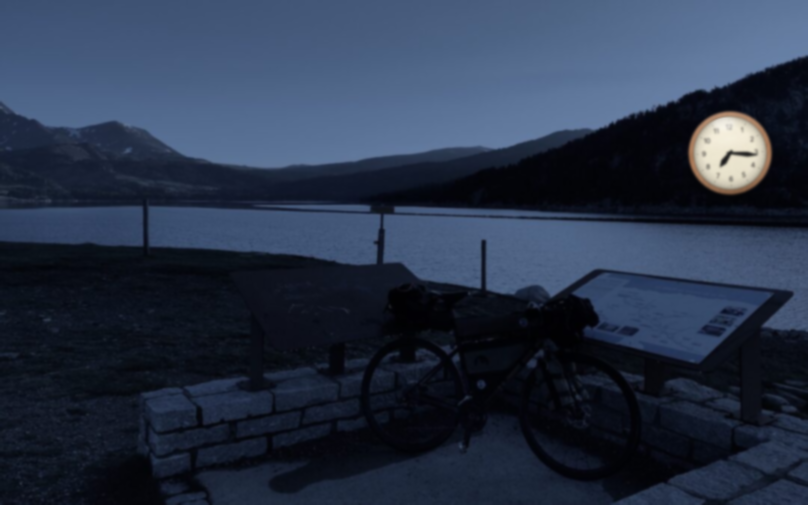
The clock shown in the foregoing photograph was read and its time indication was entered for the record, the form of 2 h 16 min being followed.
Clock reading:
7 h 16 min
